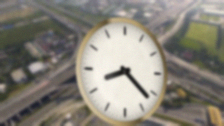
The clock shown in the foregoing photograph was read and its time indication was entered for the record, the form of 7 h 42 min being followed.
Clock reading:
8 h 22 min
